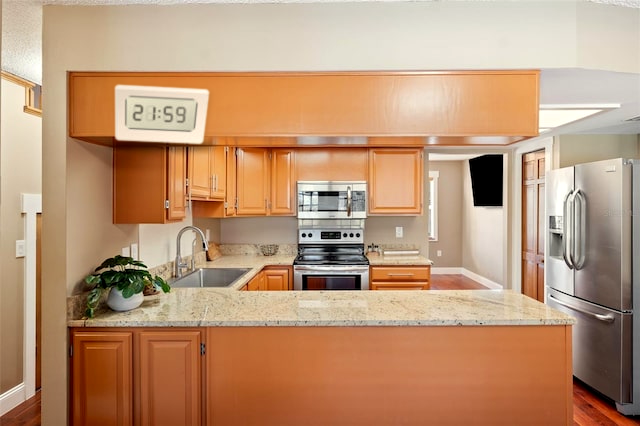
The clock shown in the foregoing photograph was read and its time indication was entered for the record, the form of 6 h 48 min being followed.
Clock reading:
21 h 59 min
